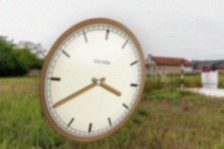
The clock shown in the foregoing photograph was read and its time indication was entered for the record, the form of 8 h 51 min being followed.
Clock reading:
3 h 40 min
